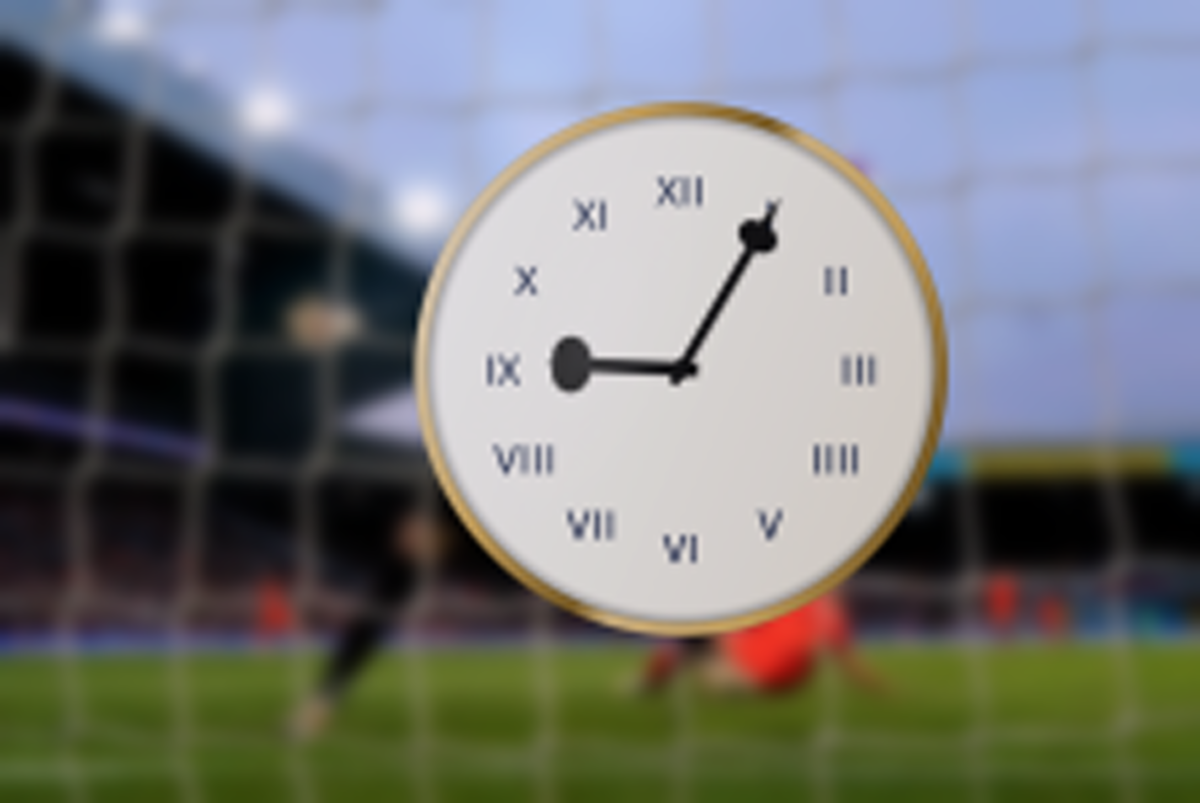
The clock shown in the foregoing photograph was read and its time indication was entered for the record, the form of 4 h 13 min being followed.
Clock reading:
9 h 05 min
